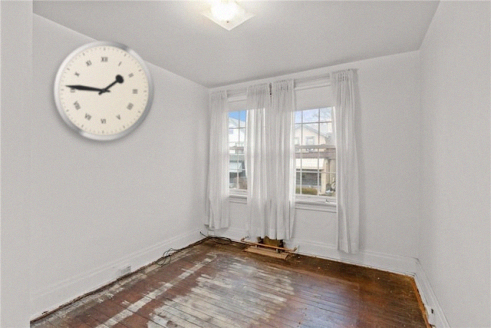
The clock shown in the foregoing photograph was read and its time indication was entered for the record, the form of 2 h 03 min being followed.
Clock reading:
1 h 46 min
